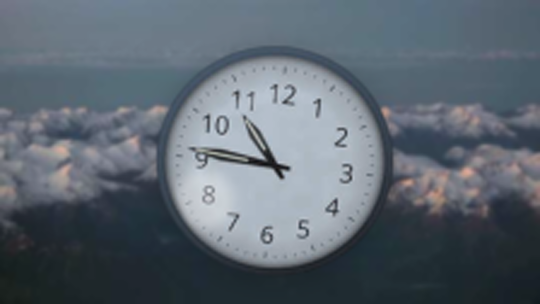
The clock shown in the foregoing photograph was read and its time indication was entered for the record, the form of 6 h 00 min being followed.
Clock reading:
10 h 46 min
